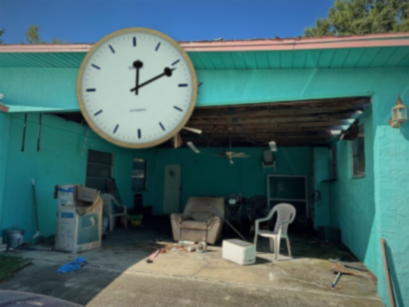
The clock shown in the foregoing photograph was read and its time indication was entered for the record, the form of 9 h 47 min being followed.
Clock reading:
12 h 11 min
